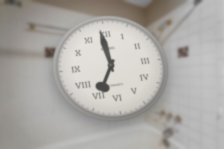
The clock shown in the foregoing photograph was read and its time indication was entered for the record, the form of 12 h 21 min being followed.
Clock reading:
6 h 59 min
